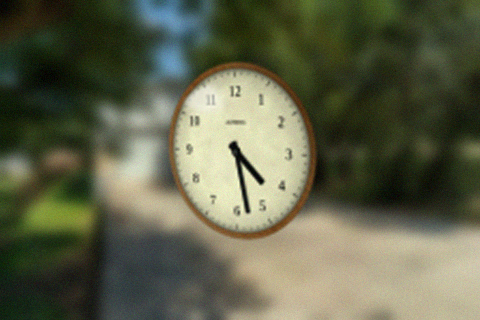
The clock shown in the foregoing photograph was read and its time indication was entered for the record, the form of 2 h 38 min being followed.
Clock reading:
4 h 28 min
